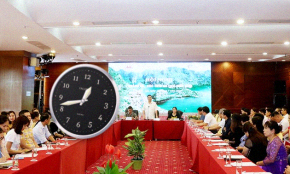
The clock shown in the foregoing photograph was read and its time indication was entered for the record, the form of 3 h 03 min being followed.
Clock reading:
12 h 42 min
